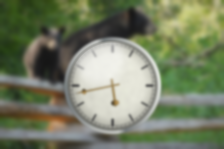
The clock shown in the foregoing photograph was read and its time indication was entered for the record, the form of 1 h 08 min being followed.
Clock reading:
5 h 43 min
